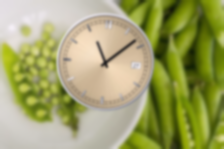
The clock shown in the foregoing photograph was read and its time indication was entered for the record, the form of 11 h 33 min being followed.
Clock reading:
11 h 08 min
